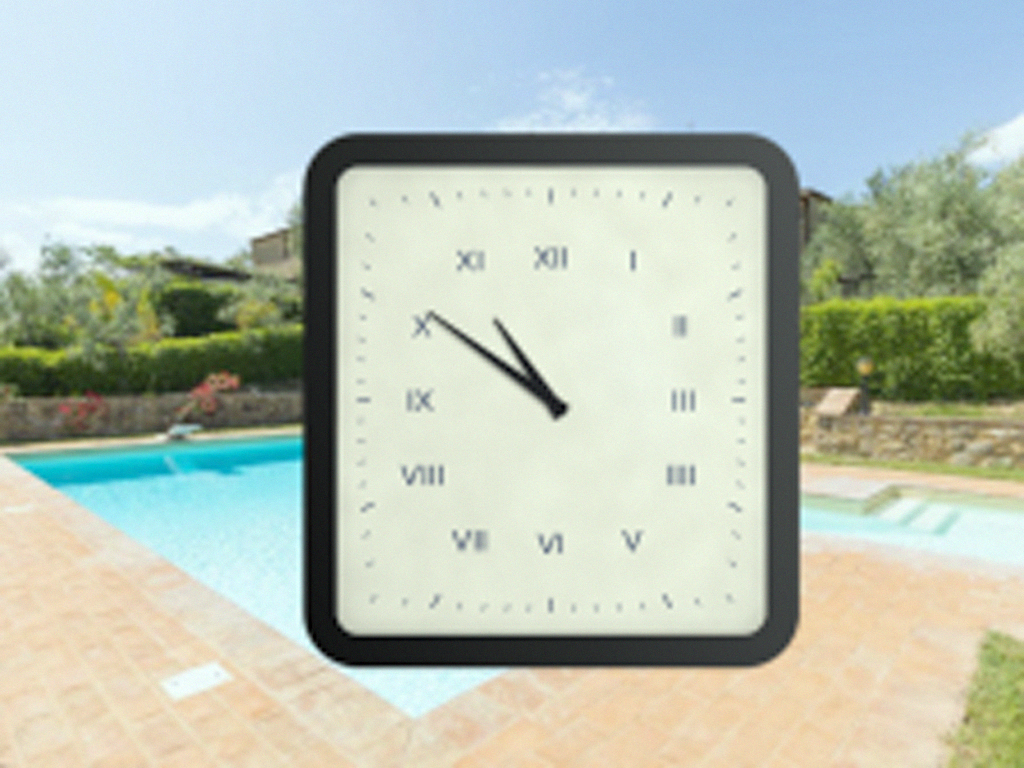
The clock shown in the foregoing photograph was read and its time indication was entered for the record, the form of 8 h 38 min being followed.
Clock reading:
10 h 51 min
